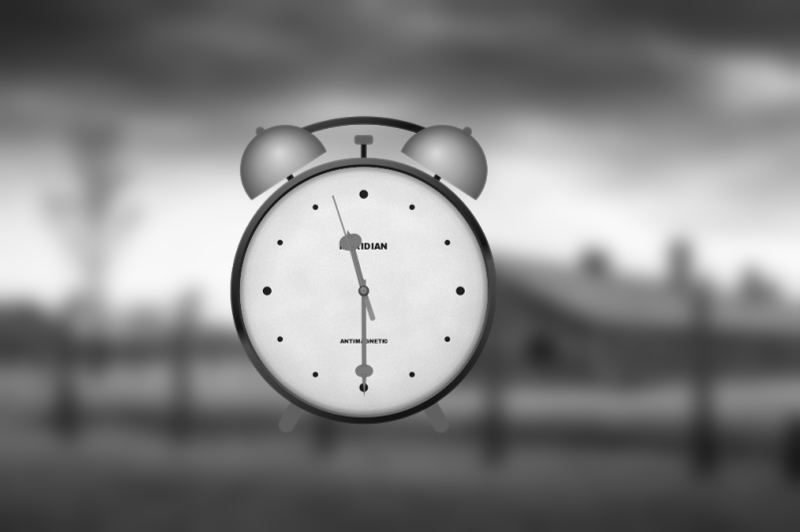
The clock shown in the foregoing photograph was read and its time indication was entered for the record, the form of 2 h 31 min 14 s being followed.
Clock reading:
11 h 29 min 57 s
